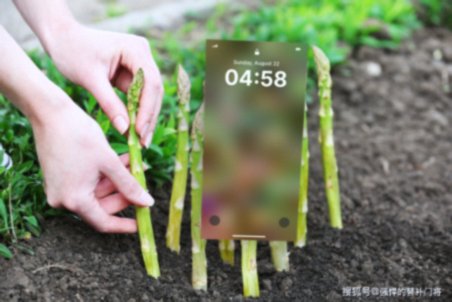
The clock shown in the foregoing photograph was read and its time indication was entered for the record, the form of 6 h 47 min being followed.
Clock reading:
4 h 58 min
